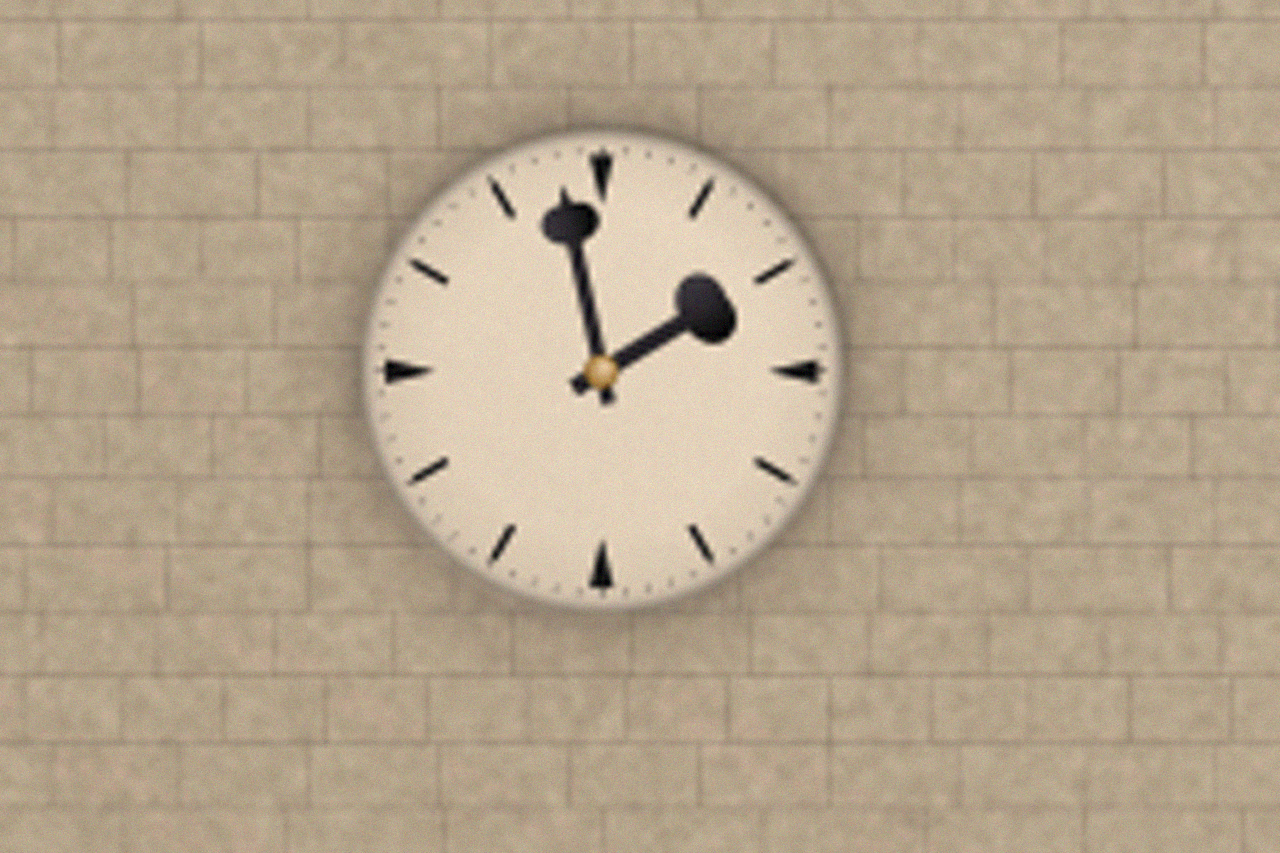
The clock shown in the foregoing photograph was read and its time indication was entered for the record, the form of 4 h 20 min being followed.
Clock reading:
1 h 58 min
